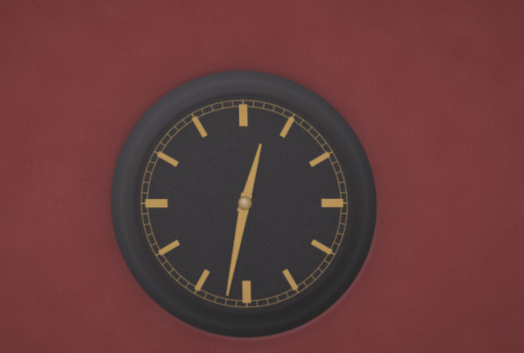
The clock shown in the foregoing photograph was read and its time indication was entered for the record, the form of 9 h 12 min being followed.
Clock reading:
12 h 32 min
